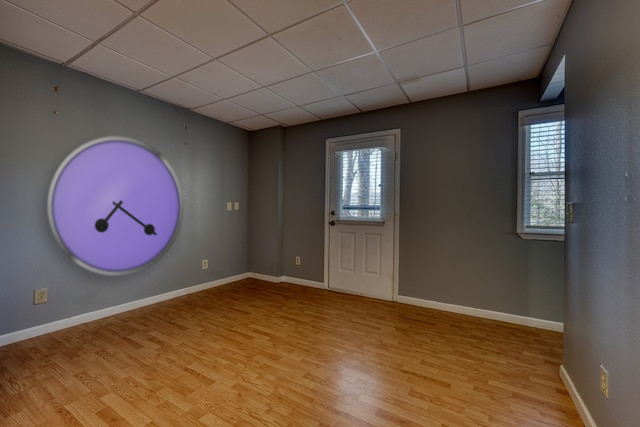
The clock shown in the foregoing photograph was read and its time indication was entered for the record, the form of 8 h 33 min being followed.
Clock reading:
7 h 21 min
